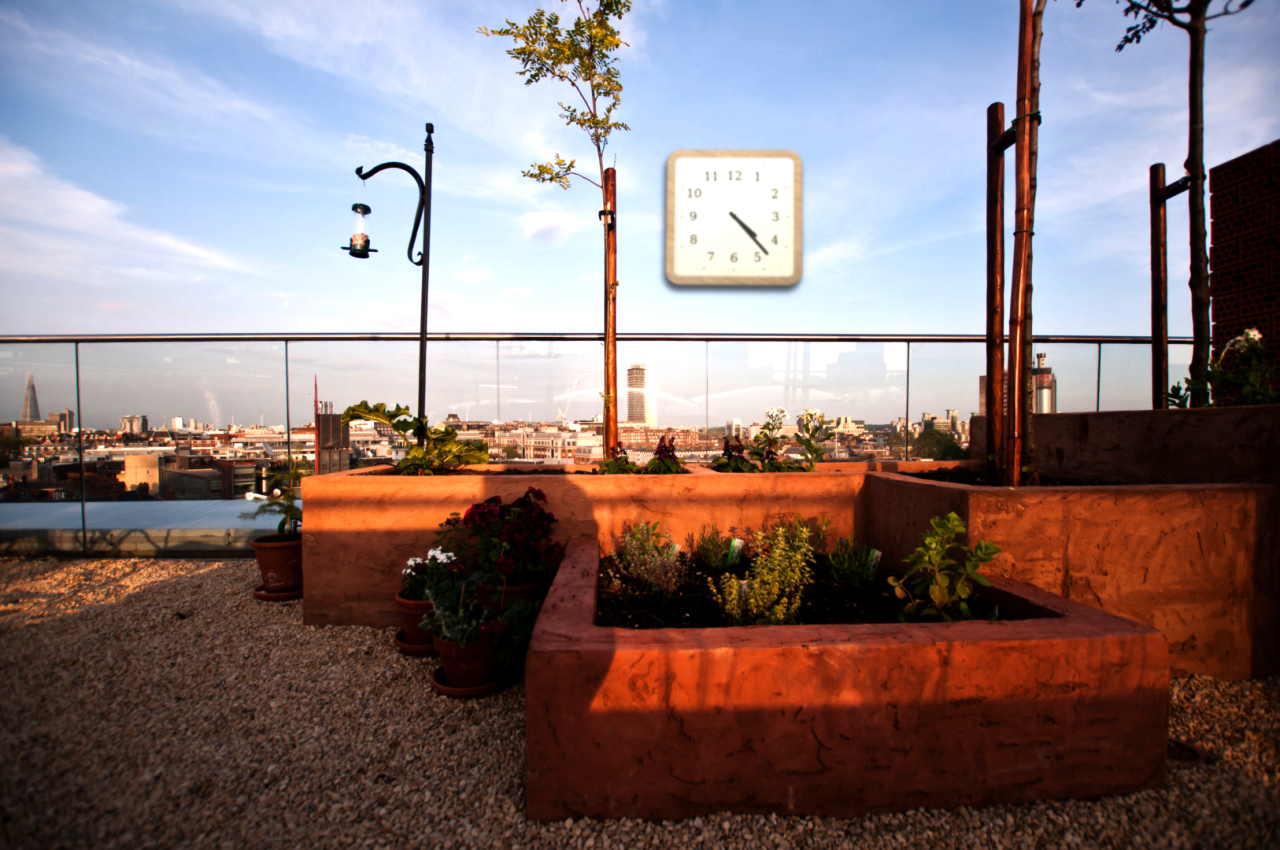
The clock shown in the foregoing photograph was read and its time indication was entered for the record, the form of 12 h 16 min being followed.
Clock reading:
4 h 23 min
